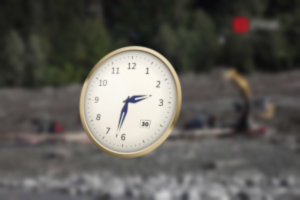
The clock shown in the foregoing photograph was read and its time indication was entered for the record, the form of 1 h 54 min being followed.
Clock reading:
2 h 32 min
